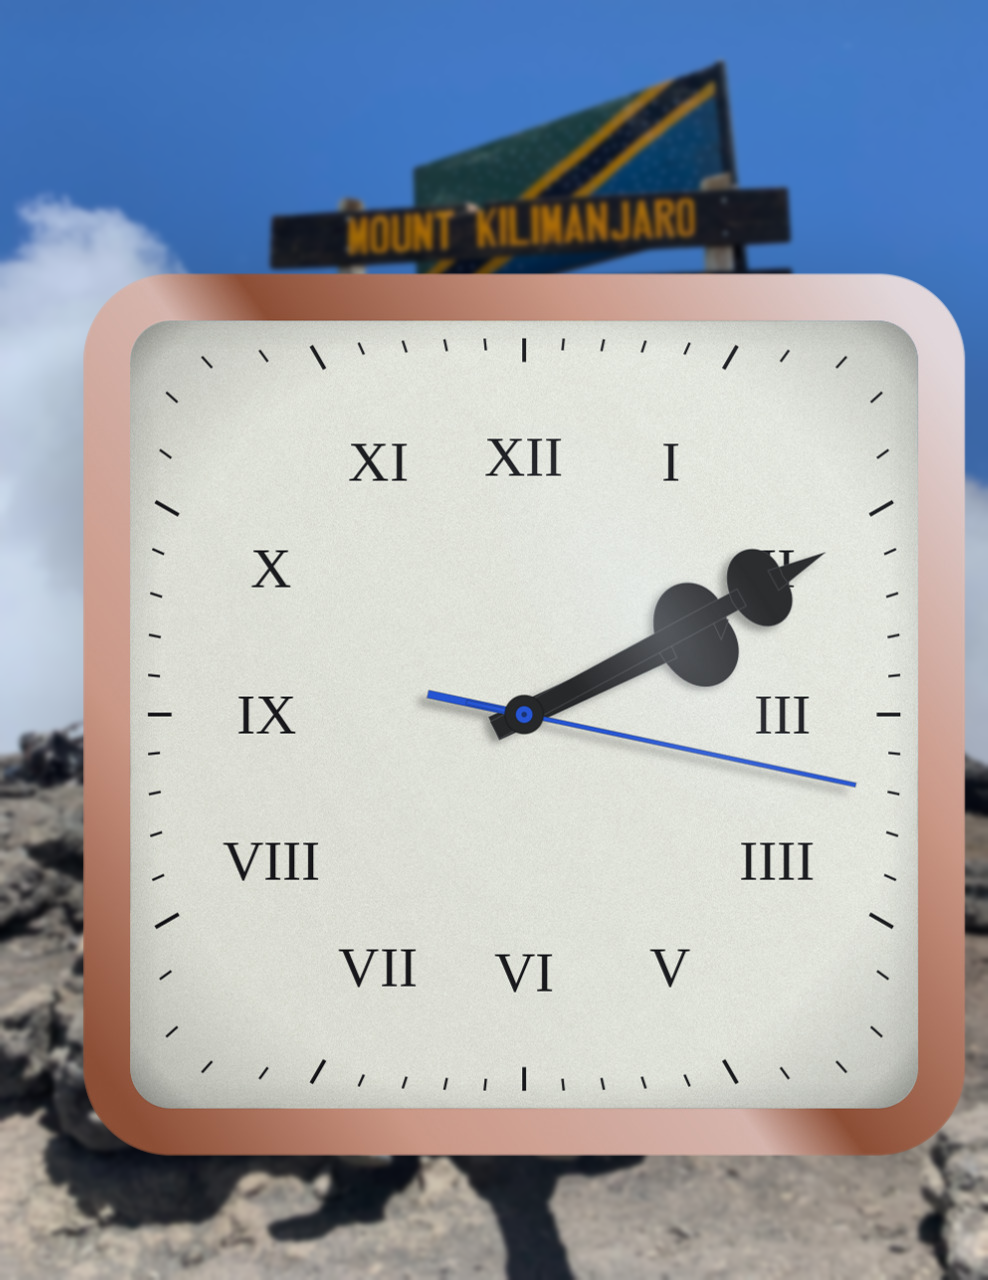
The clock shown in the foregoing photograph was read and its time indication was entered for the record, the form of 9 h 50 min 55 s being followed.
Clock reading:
2 h 10 min 17 s
